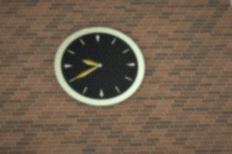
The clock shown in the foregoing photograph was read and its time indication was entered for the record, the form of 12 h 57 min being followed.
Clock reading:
9 h 40 min
